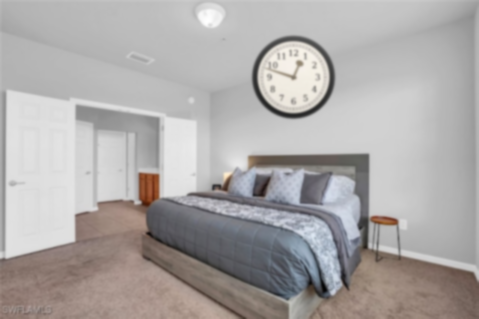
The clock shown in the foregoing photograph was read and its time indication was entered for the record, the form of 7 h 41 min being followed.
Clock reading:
12 h 48 min
